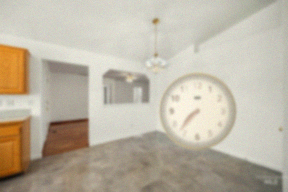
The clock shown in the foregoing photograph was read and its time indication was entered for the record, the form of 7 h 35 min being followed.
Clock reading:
7 h 37 min
